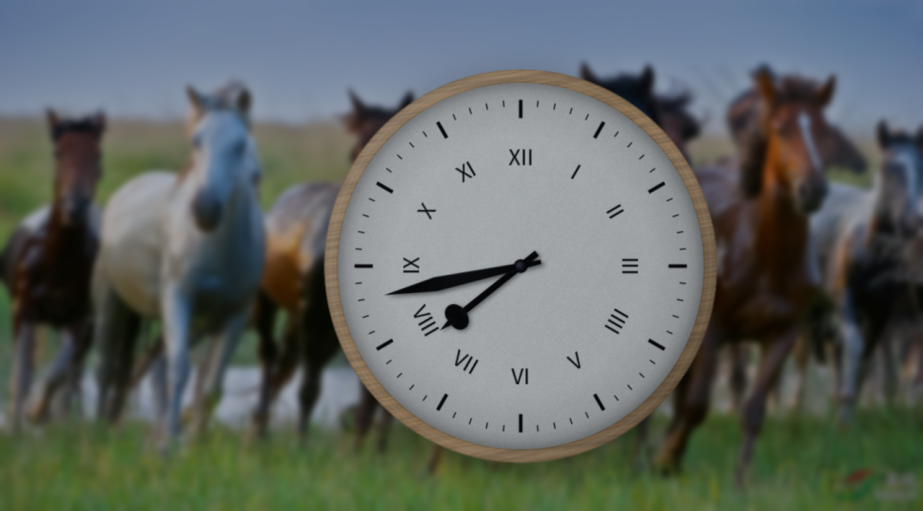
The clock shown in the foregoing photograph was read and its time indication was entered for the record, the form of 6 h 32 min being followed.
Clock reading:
7 h 43 min
